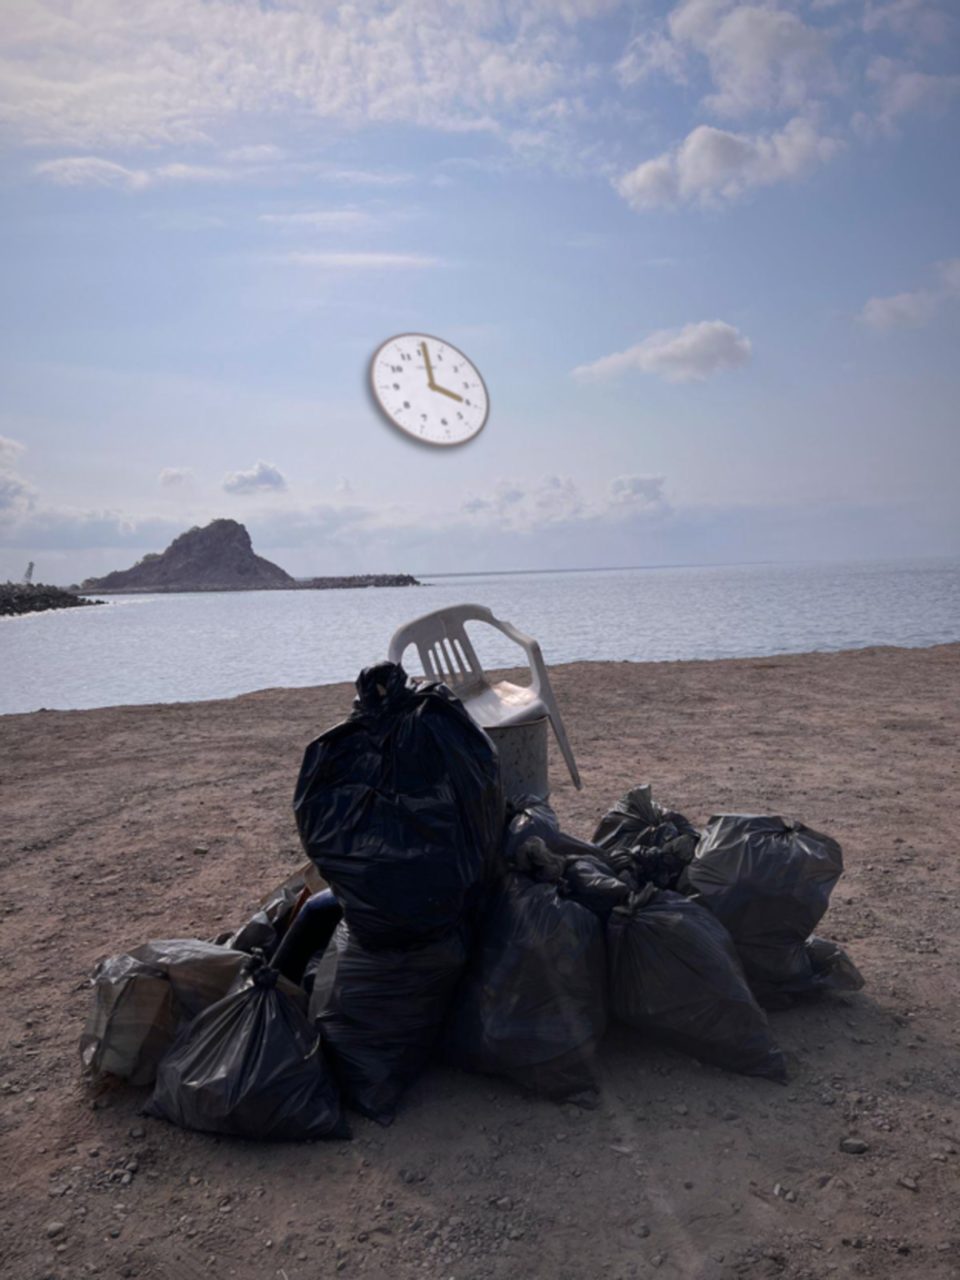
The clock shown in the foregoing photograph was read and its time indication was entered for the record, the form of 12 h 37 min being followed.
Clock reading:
4 h 01 min
